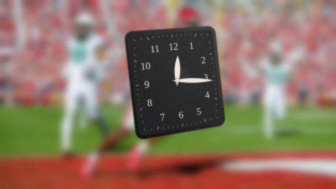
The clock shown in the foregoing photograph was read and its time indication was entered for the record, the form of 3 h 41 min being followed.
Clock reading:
12 h 16 min
